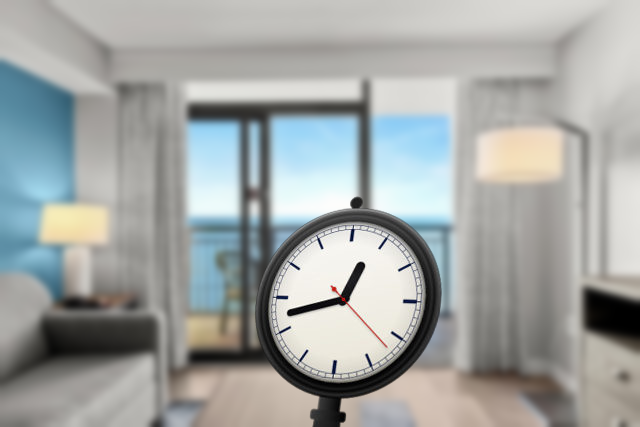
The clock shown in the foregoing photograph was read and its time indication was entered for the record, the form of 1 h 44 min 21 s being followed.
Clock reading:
12 h 42 min 22 s
